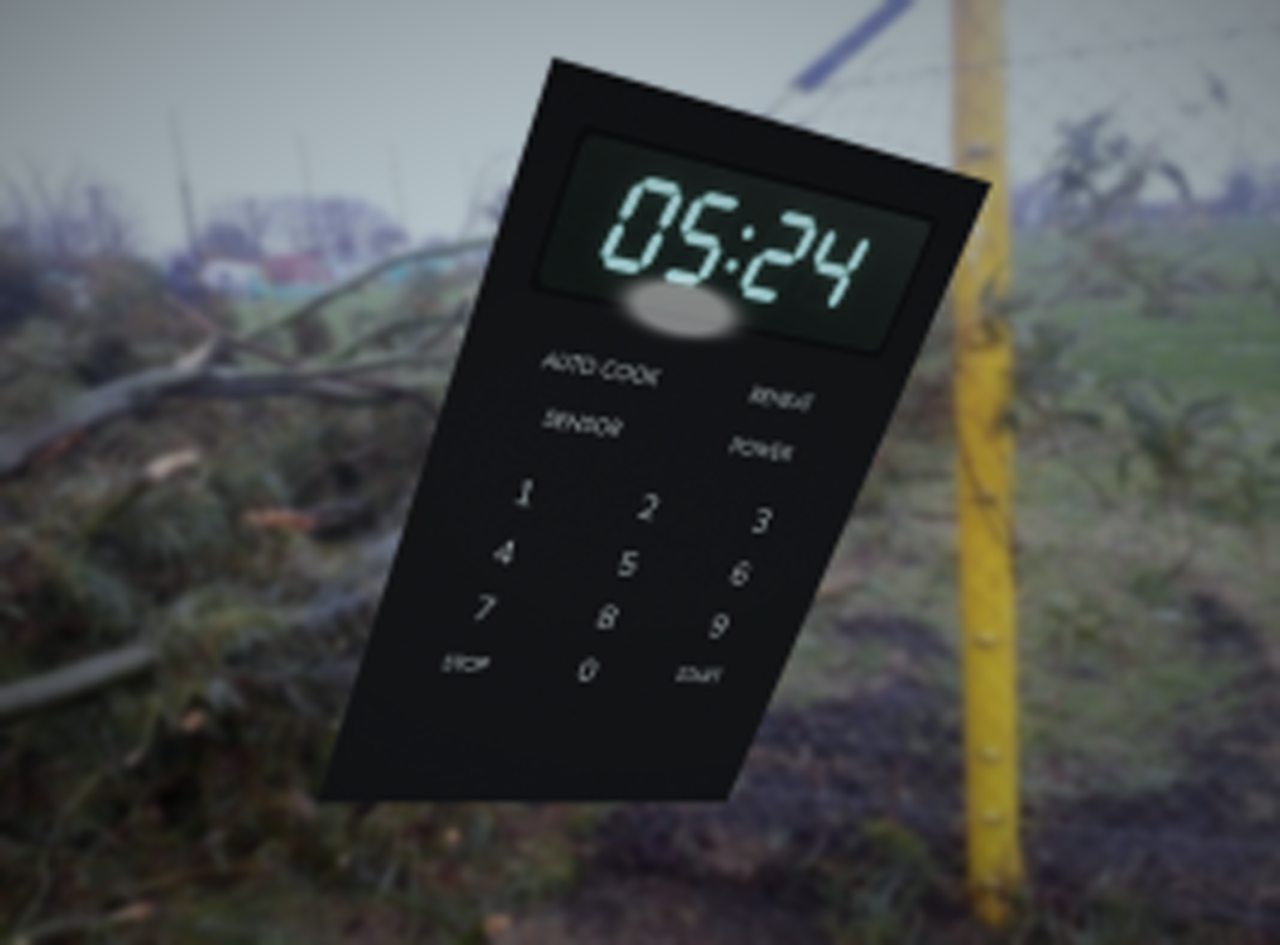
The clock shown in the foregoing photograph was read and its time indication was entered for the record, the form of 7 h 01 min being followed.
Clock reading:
5 h 24 min
